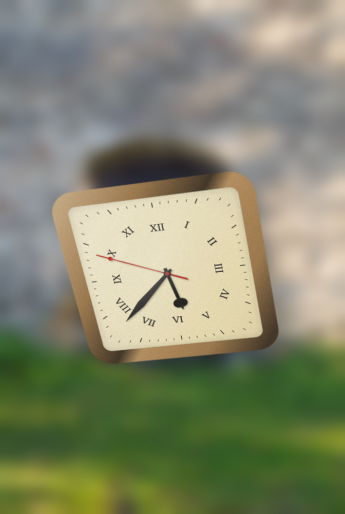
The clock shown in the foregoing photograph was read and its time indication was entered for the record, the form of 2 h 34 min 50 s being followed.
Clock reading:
5 h 37 min 49 s
